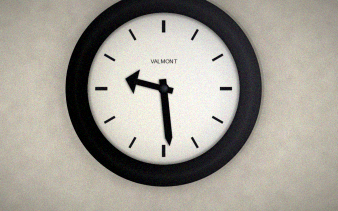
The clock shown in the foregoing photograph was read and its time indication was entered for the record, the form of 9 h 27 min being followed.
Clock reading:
9 h 29 min
